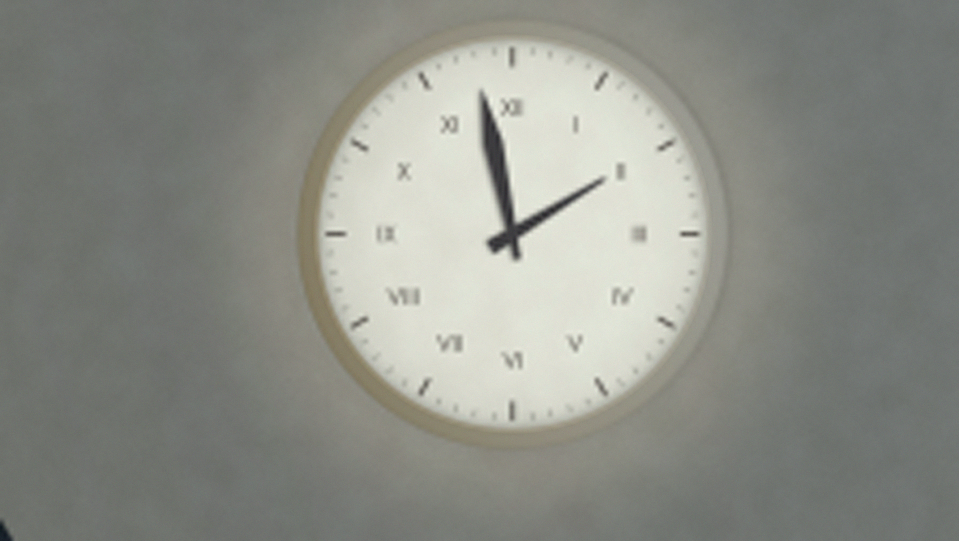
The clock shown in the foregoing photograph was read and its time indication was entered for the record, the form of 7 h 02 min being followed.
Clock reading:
1 h 58 min
